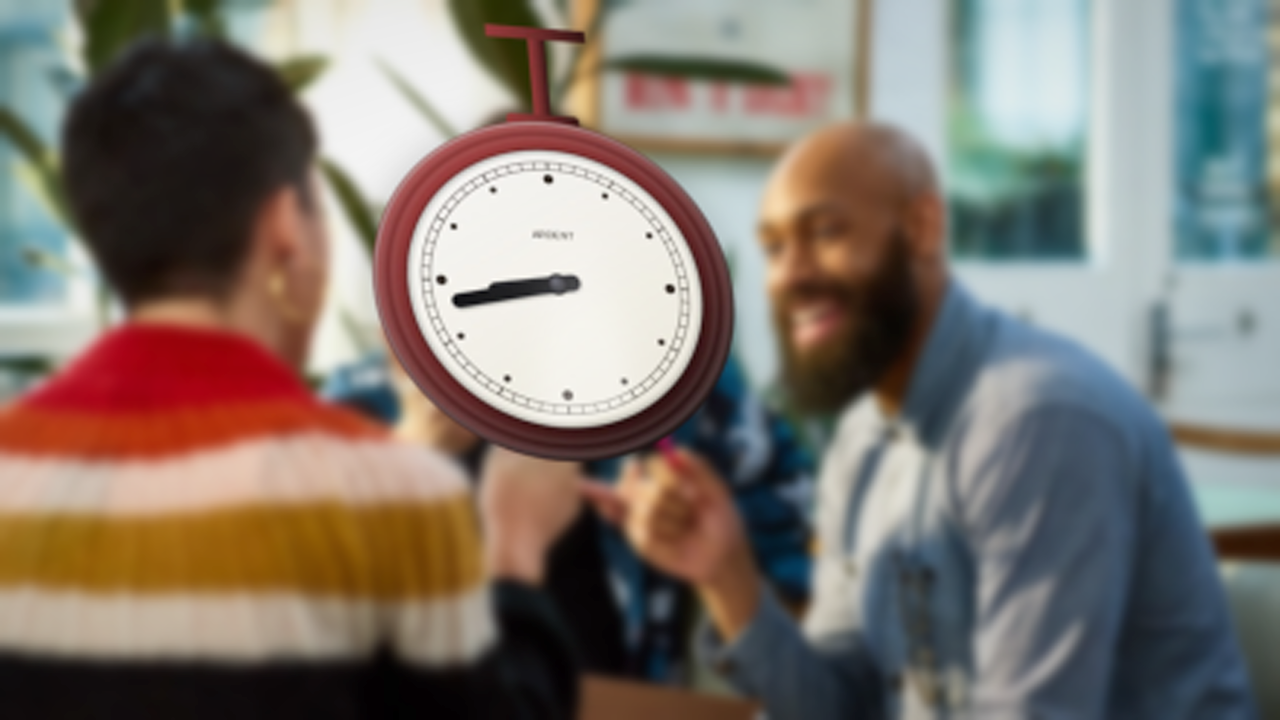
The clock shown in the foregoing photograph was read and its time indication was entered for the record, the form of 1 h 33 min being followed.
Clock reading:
8 h 43 min
